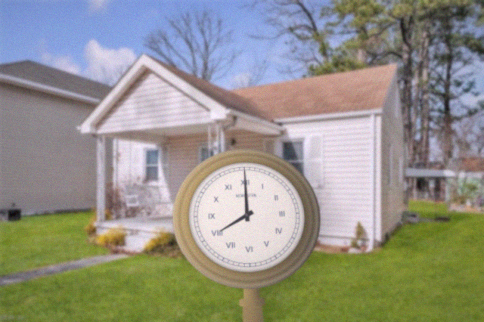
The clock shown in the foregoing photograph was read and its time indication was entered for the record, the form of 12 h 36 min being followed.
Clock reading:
8 h 00 min
